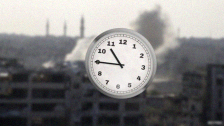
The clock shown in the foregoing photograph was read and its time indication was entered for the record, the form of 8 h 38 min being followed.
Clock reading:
10 h 45 min
